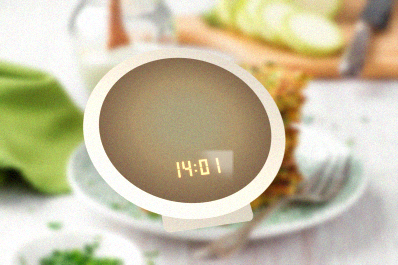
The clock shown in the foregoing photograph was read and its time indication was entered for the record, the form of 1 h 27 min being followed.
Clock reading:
14 h 01 min
